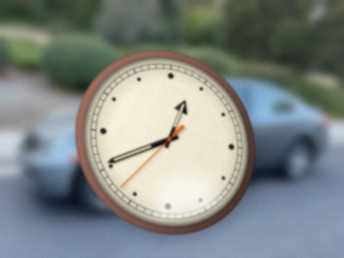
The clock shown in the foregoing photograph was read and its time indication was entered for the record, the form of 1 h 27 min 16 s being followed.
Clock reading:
12 h 40 min 37 s
